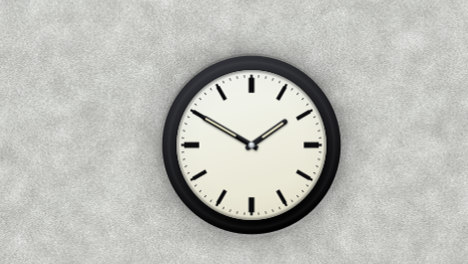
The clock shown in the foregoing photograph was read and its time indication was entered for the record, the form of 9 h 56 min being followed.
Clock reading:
1 h 50 min
